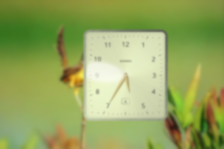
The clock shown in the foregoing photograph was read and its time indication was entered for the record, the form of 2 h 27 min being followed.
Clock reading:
5 h 35 min
